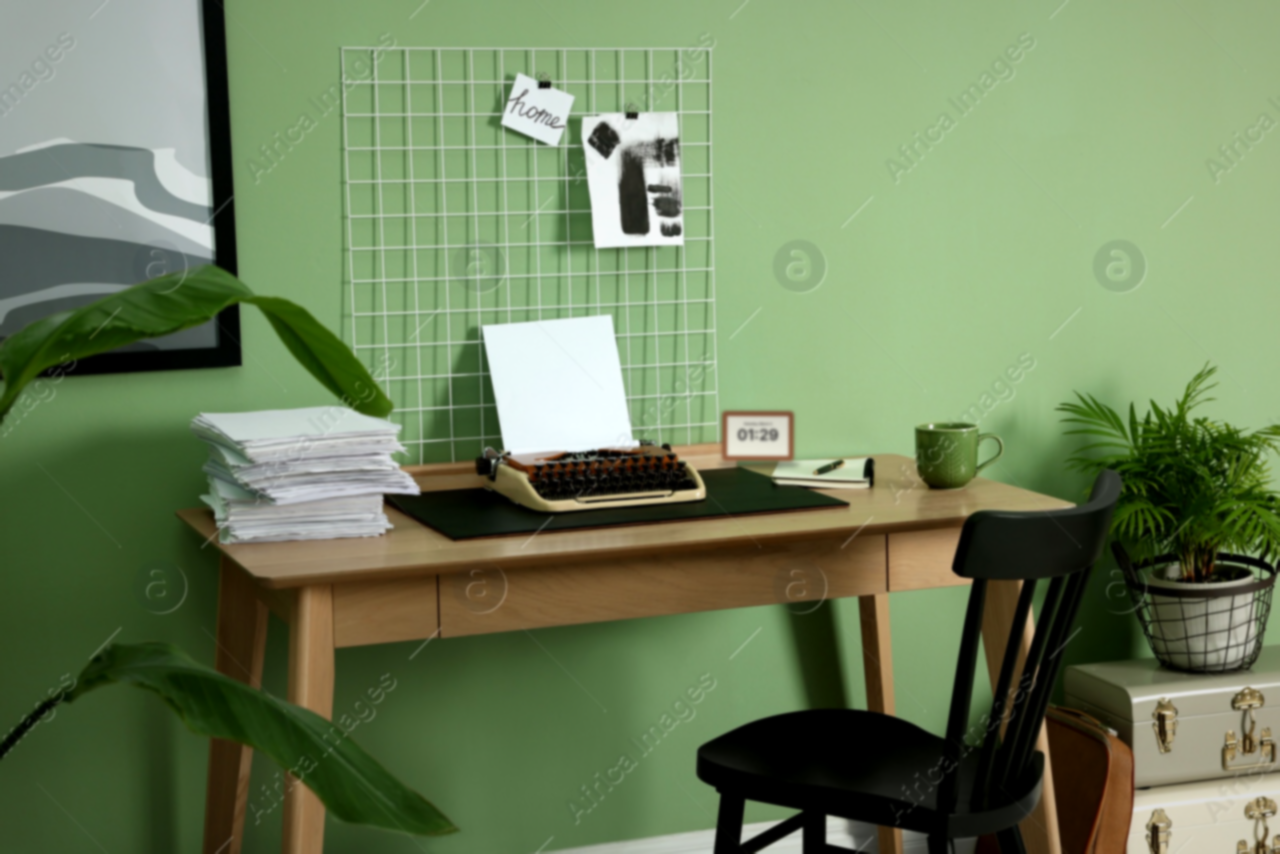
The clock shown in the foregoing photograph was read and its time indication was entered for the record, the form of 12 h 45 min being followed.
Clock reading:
1 h 29 min
